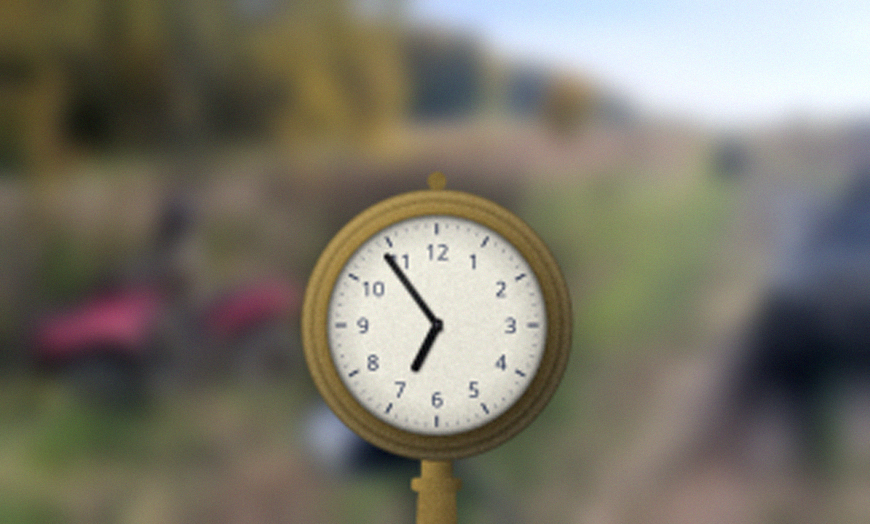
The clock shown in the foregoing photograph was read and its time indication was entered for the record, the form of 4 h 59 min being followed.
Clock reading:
6 h 54 min
